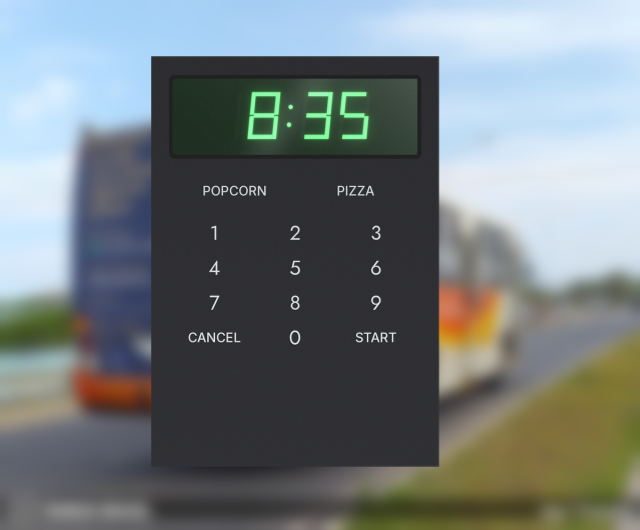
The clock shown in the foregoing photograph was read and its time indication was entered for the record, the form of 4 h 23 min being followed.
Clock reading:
8 h 35 min
